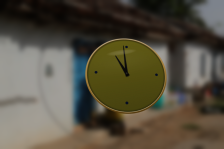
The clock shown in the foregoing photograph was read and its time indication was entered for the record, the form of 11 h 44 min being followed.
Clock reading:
10 h 59 min
